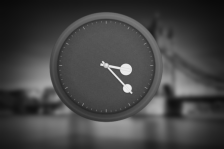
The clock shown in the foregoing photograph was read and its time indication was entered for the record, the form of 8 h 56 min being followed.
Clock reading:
3 h 23 min
